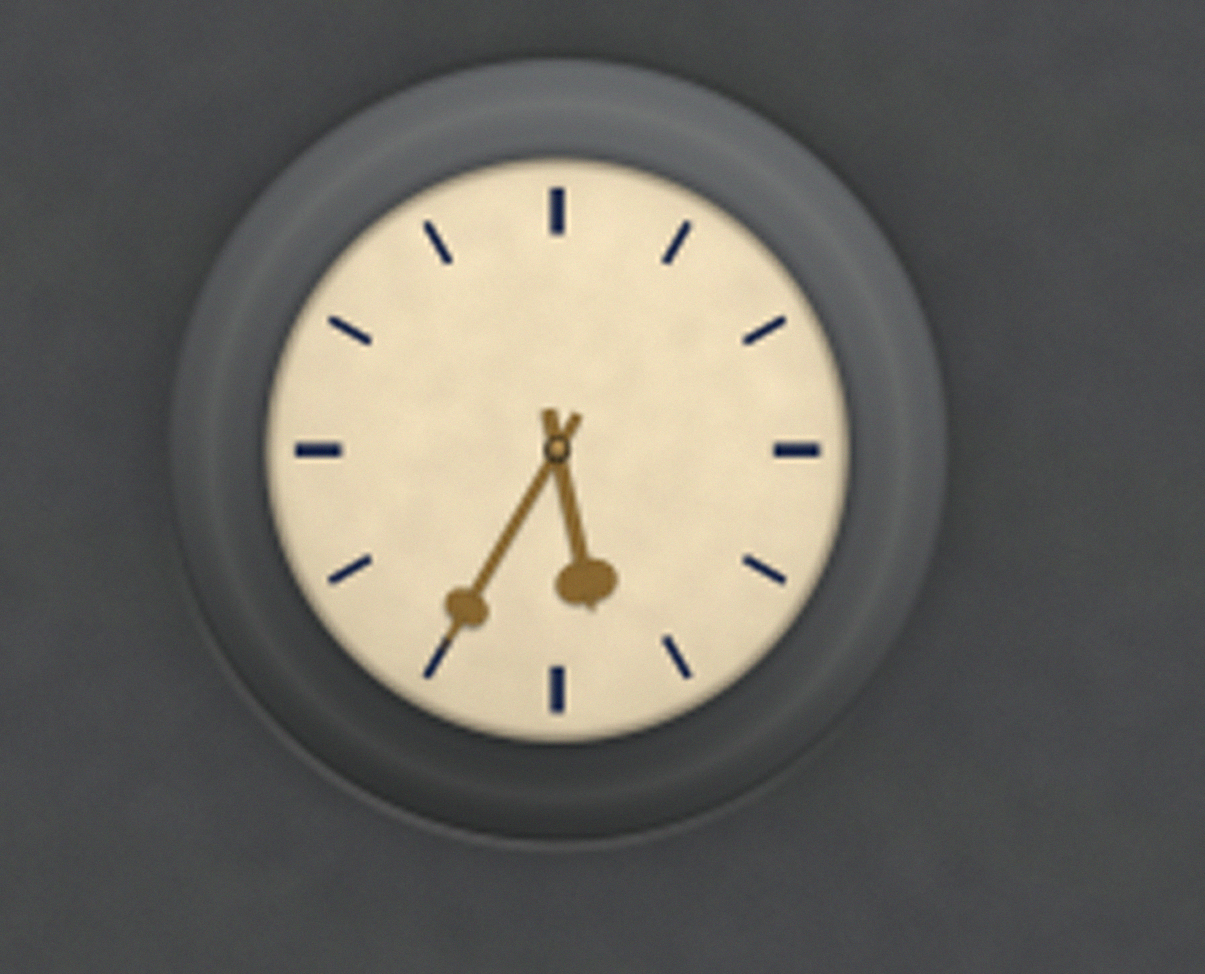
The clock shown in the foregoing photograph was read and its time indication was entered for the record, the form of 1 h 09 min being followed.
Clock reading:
5 h 35 min
